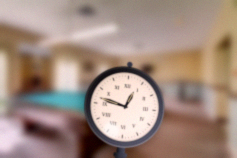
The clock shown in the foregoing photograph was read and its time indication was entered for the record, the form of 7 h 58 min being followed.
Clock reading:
12 h 47 min
